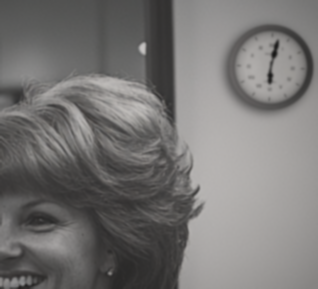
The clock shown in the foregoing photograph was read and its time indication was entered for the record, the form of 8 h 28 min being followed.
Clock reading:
6 h 02 min
